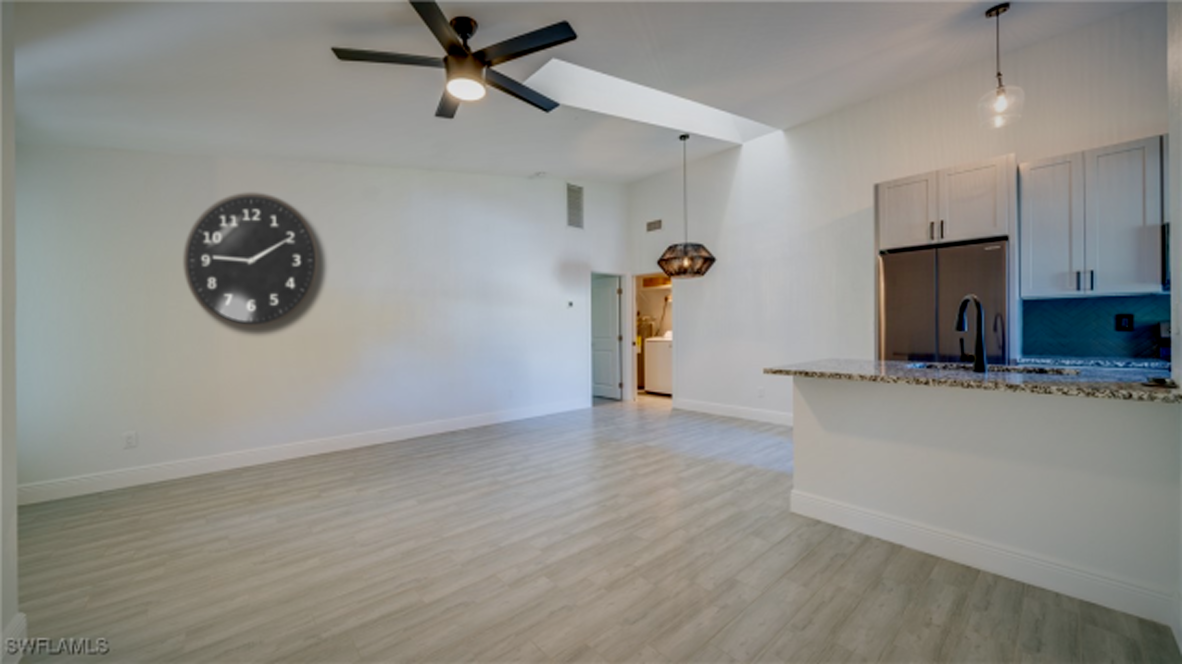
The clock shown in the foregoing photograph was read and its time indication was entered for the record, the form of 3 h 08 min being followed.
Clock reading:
9 h 10 min
